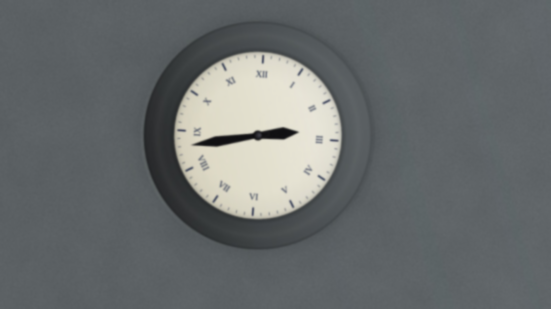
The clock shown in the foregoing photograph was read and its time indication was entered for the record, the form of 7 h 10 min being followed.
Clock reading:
2 h 43 min
